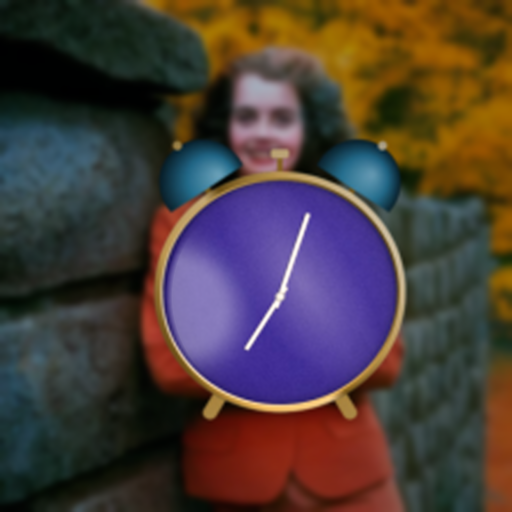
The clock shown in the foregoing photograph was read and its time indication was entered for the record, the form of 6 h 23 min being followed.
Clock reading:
7 h 03 min
